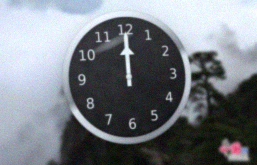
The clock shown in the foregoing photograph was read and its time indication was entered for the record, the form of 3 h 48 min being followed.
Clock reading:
12 h 00 min
